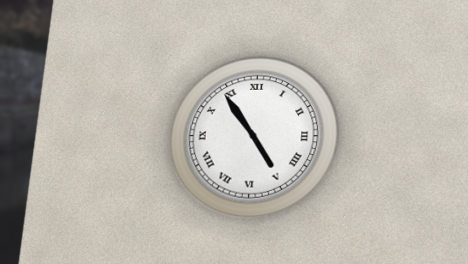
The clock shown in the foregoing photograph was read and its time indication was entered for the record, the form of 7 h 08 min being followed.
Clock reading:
4 h 54 min
